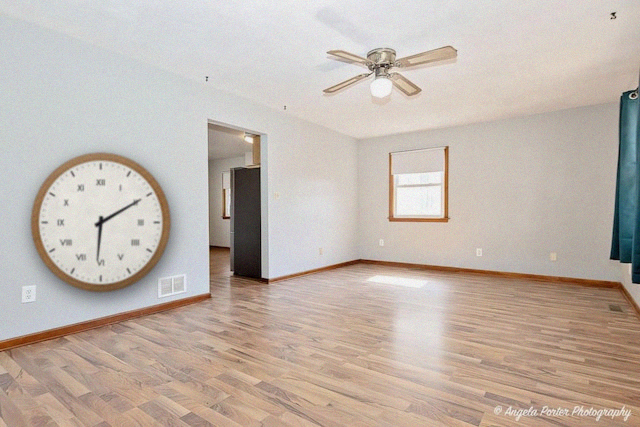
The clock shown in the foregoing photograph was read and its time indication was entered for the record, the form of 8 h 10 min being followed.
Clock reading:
6 h 10 min
